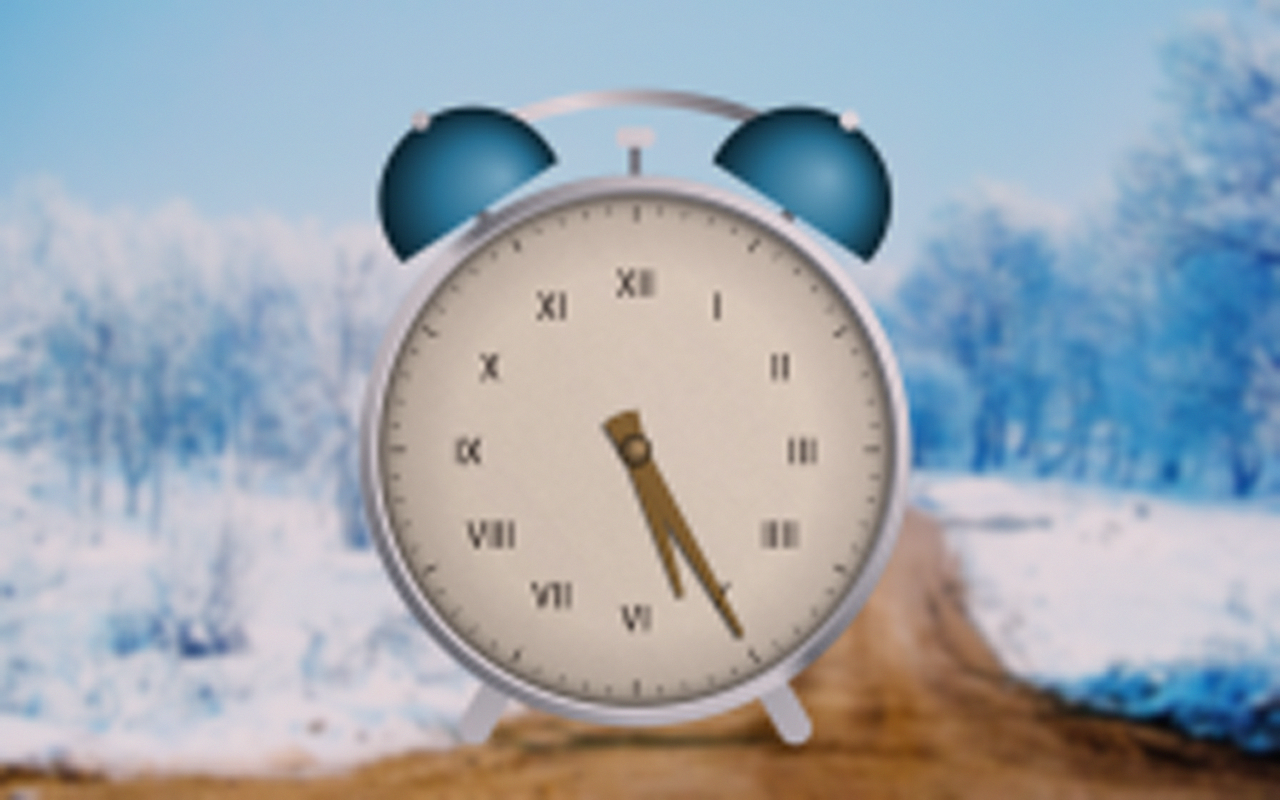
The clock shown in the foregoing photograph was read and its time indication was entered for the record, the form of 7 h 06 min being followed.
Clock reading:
5 h 25 min
